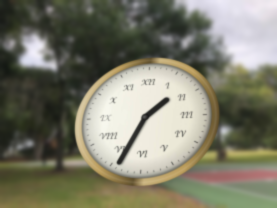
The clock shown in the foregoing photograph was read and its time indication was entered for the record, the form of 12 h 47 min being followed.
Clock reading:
1 h 34 min
